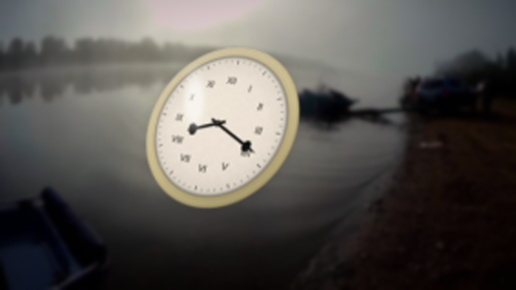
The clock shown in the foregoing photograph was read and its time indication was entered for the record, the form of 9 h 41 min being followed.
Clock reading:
8 h 19 min
